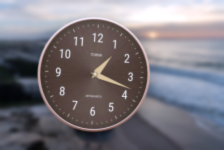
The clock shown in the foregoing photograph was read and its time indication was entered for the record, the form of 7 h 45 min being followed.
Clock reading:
1 h 18 min
